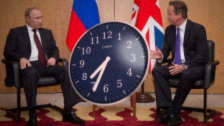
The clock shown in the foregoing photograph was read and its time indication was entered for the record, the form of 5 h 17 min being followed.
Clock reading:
7 h 34 min
